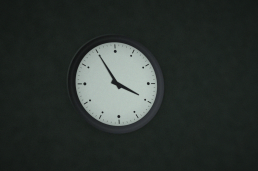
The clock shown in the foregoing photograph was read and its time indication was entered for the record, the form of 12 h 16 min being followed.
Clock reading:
3 h 55 min
